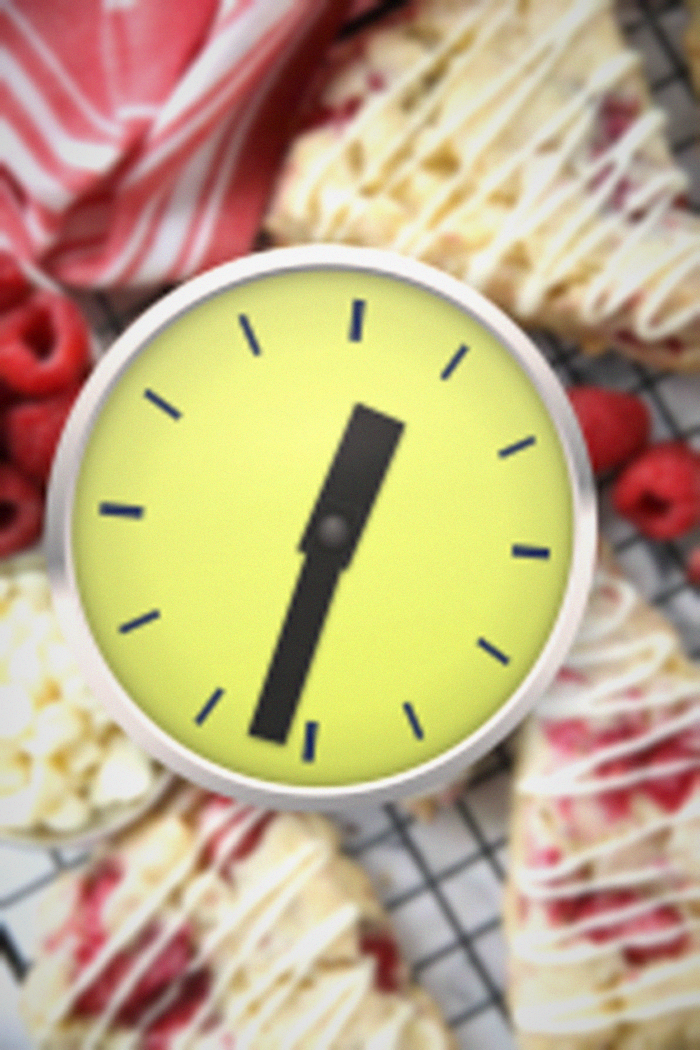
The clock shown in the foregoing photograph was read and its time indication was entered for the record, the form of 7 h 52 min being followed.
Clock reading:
12 h 32 min
